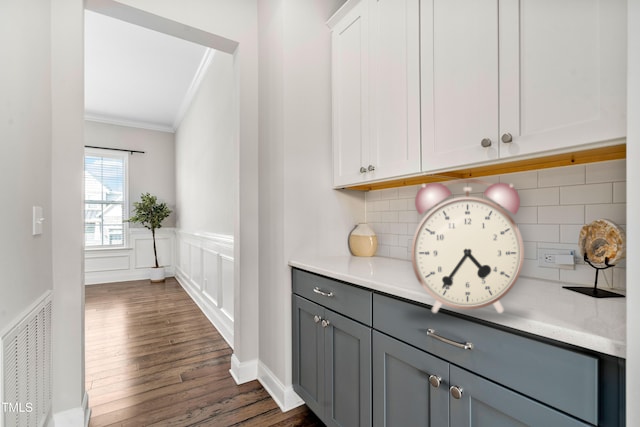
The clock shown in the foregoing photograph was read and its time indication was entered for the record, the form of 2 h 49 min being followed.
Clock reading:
4 h 36 min
